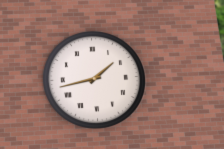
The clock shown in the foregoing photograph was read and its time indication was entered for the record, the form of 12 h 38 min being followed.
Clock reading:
1 h 43 min
